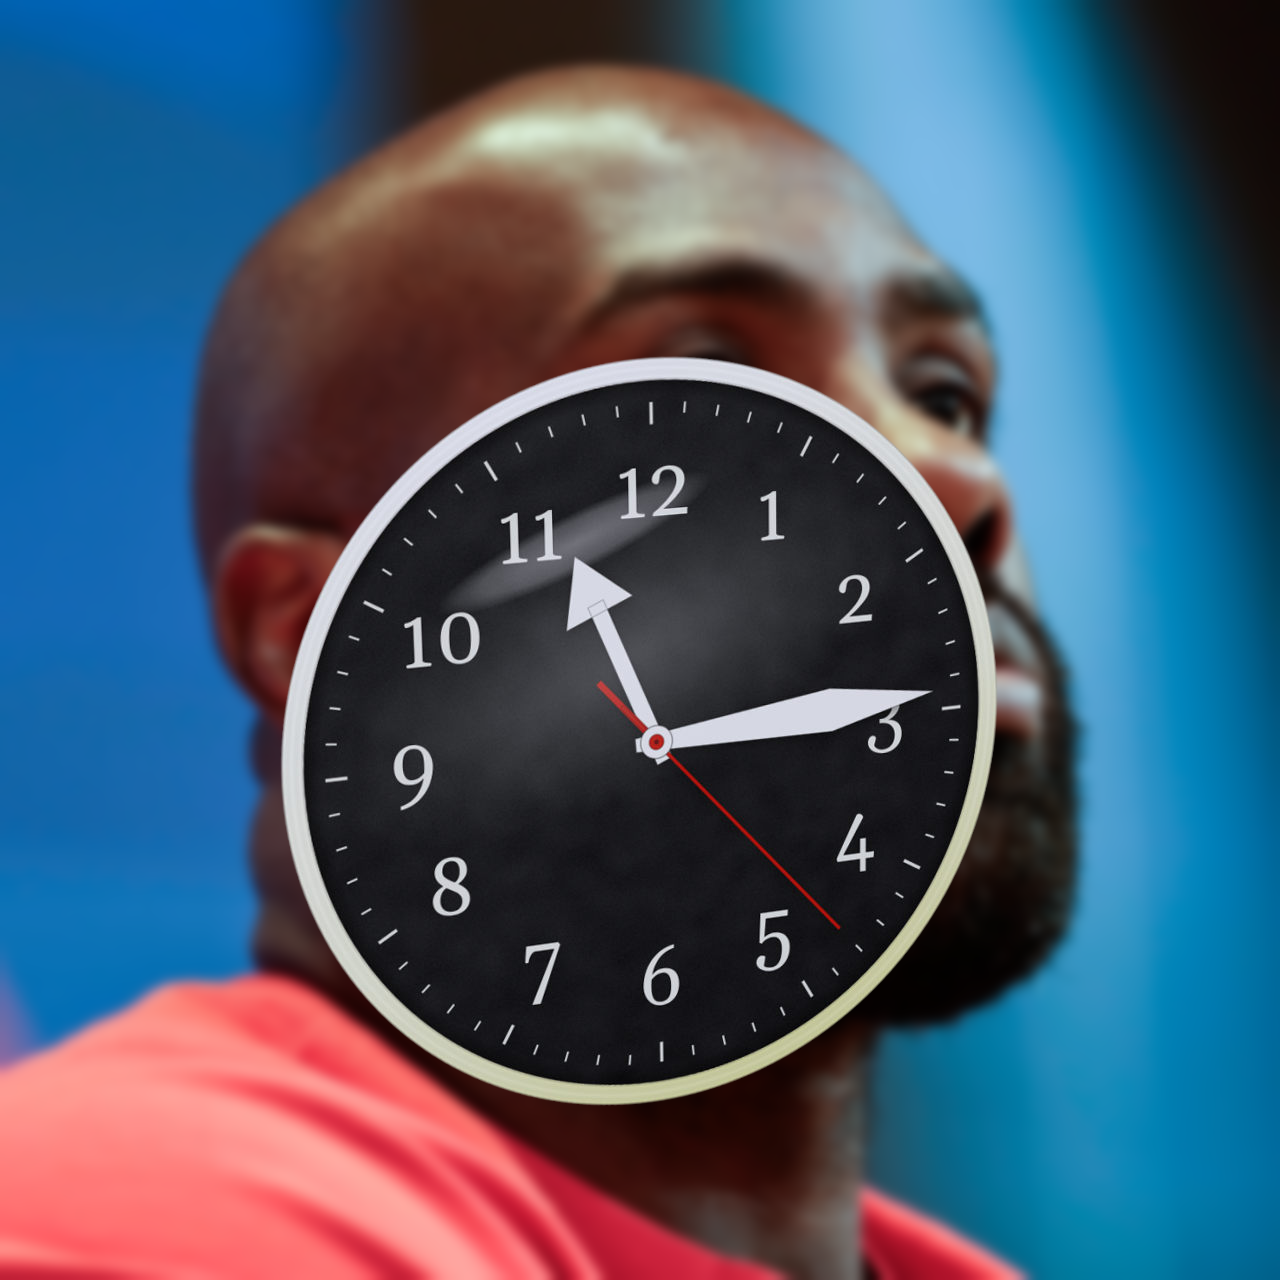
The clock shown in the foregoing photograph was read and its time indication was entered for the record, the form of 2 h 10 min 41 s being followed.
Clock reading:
11 h 14 min 23 s
